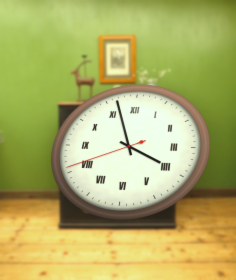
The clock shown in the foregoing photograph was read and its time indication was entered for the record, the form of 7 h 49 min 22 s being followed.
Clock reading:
3 h 56 min 41 s
